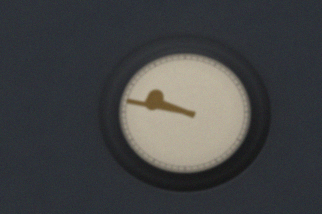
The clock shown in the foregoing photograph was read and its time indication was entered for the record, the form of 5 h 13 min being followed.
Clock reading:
9 h 47 min
